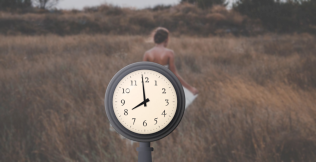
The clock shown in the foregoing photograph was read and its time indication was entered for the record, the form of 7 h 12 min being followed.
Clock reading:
7 h 59 min
